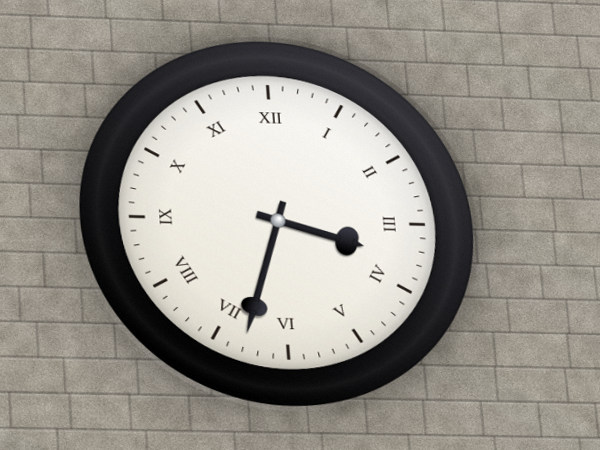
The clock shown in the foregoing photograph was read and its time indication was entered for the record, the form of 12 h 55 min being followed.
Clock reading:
3 h 33 min
